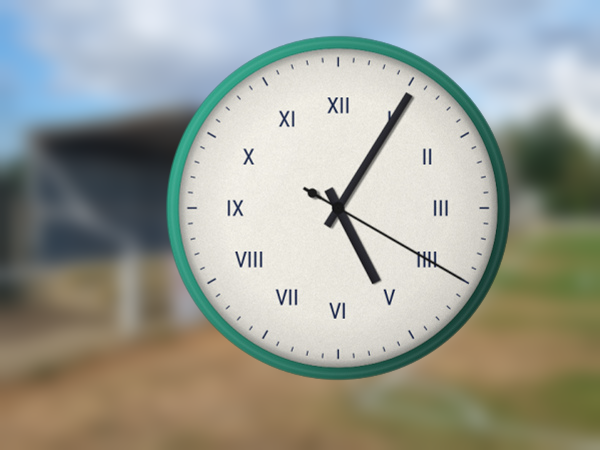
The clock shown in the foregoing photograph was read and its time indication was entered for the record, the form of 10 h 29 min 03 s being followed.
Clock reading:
5 h 05 min 20 s
